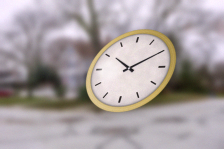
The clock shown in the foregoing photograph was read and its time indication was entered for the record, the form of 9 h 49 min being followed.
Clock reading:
10 h 10 min
